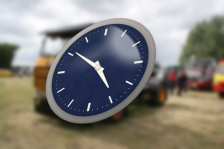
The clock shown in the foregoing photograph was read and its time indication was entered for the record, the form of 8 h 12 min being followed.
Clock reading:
4 h 51 min
